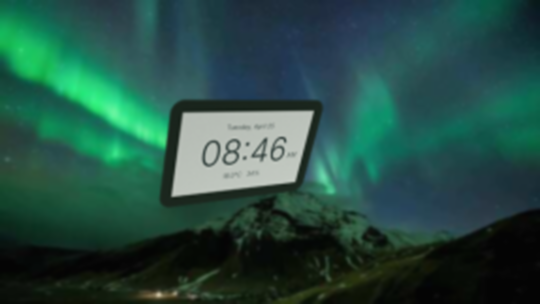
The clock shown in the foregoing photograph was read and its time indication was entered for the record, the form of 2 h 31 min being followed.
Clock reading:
8 h 46 min
